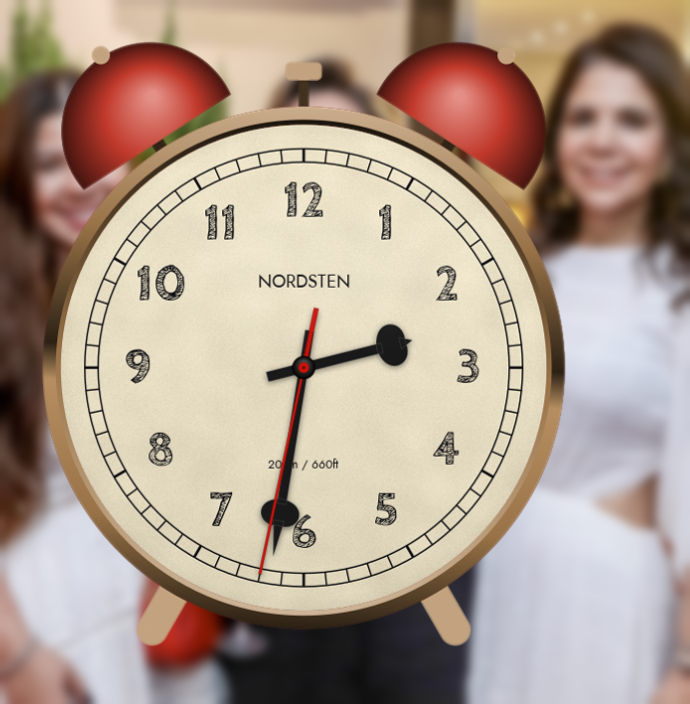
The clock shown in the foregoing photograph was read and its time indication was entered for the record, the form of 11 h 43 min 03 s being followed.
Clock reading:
2 h 31 min 32 s
